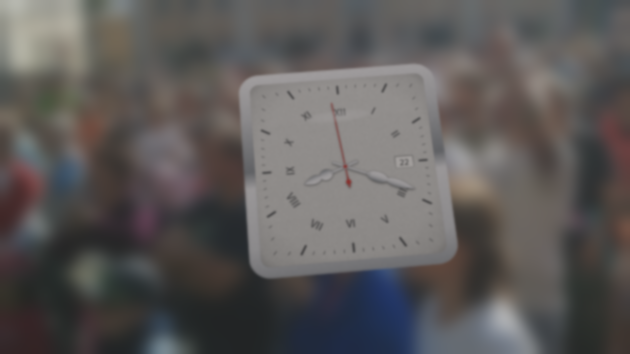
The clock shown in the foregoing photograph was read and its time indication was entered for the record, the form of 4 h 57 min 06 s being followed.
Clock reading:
8 h 18 min 59 s
